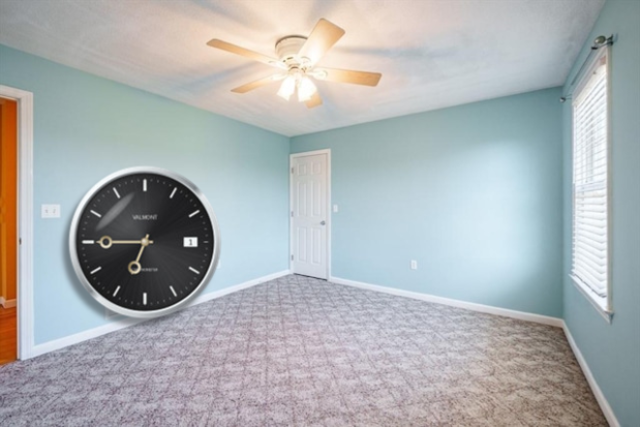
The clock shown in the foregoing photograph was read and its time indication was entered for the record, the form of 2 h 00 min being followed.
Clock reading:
6 h 45 min
